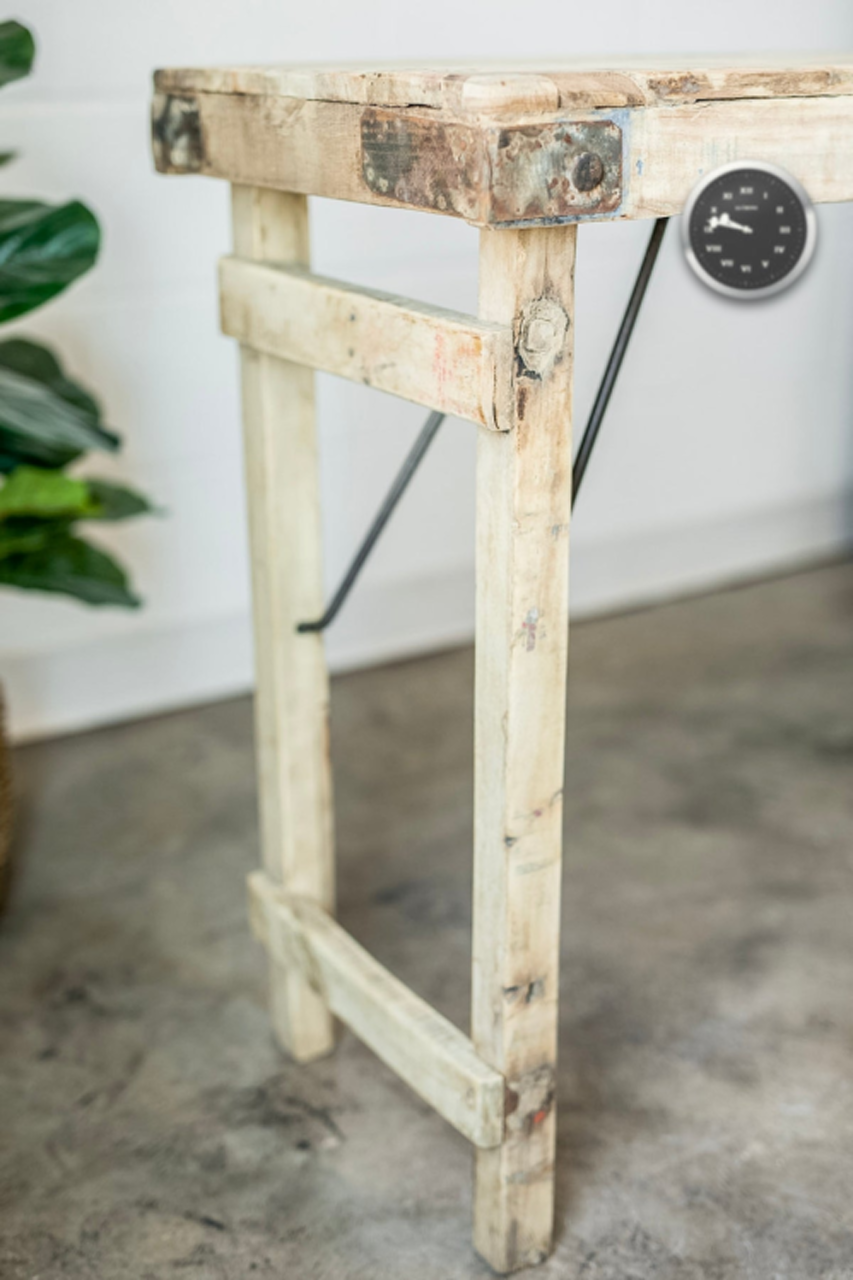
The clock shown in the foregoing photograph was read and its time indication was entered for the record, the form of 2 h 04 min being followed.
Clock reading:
9 h 47 min
